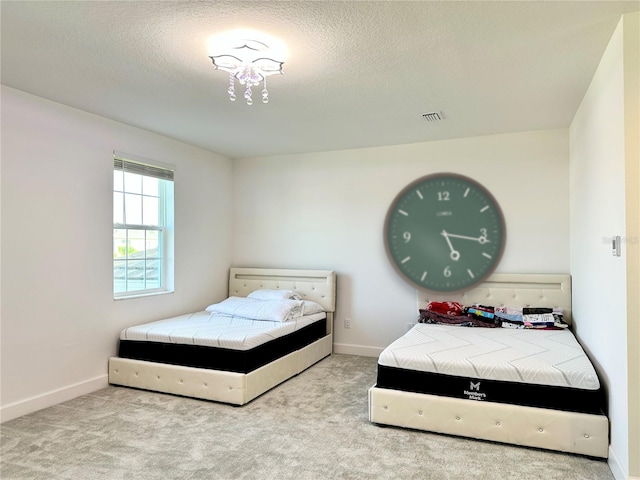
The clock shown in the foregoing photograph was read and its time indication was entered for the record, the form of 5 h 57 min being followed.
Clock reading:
5 h 17 min
